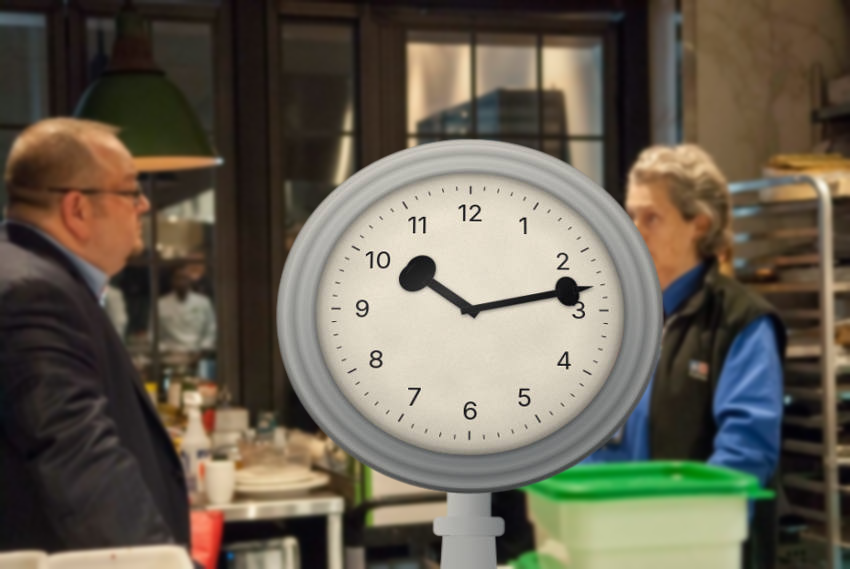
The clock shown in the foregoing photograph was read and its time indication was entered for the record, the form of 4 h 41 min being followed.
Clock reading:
10 h 13 min
